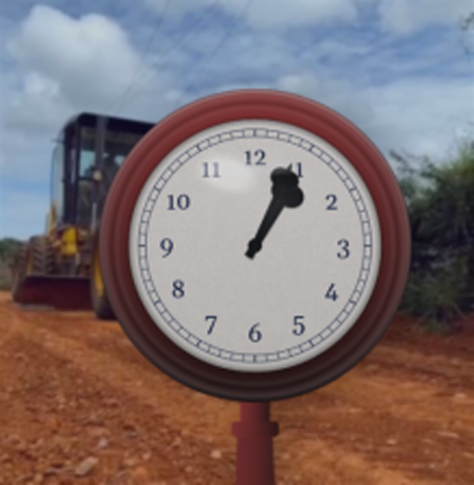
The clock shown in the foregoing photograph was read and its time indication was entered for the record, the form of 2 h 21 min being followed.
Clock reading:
1 h 04 min
